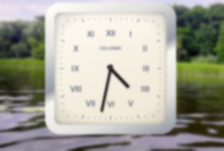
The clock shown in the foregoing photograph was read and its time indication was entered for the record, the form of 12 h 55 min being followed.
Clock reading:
4 h 32 min
